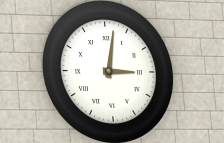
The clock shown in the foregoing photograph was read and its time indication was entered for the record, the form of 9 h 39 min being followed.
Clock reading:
3 h 02 min
